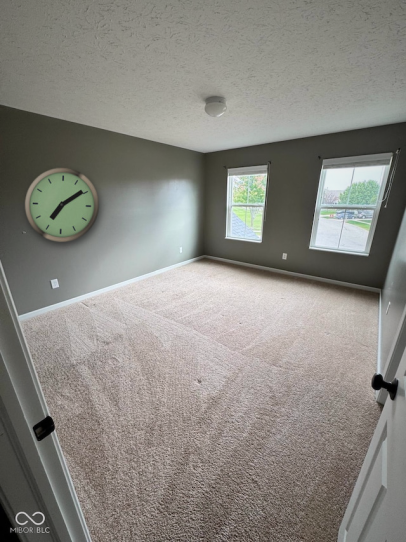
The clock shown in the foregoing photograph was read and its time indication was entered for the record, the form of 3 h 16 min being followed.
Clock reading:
7 h 09 min
